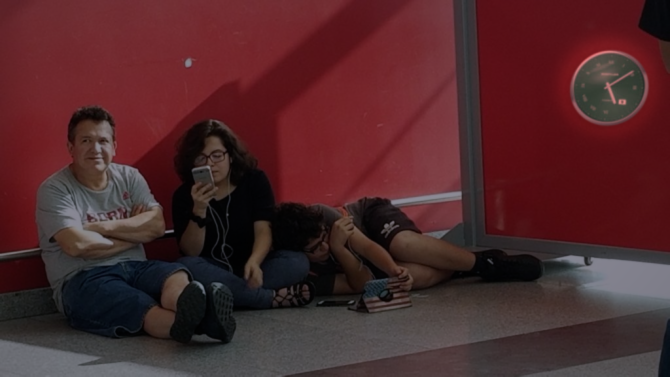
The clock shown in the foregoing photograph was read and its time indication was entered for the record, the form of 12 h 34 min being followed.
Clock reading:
5 h 09 min
